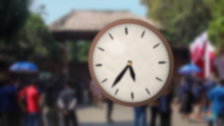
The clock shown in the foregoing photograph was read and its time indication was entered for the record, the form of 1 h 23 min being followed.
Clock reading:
5 h 37 min
